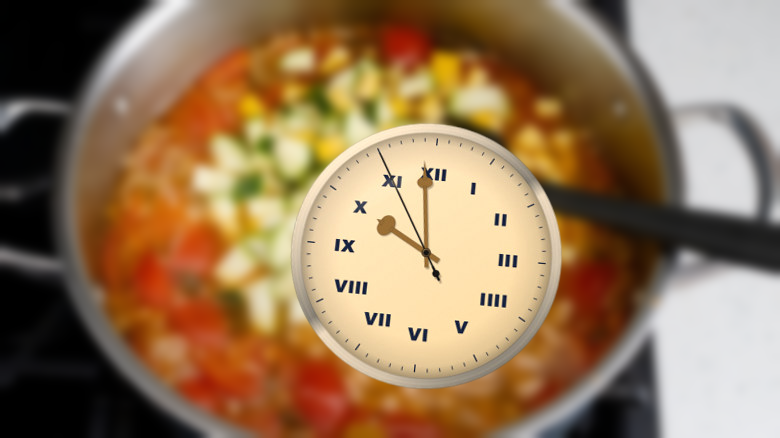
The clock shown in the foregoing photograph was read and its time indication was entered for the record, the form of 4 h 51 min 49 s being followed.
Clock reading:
9 h 58 min 55 s
